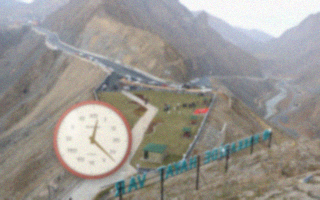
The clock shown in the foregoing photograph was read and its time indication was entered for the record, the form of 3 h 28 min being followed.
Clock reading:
12 h 22 min
